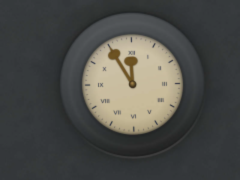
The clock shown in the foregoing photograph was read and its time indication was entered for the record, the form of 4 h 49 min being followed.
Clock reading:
11 h 55 min
